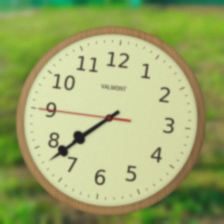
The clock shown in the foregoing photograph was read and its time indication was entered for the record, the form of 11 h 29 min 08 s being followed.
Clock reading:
7 h 37 min 45 s
